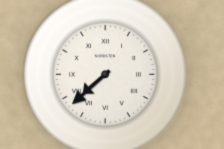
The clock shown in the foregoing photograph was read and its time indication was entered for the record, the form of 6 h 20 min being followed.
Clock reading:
7 h 38 min
